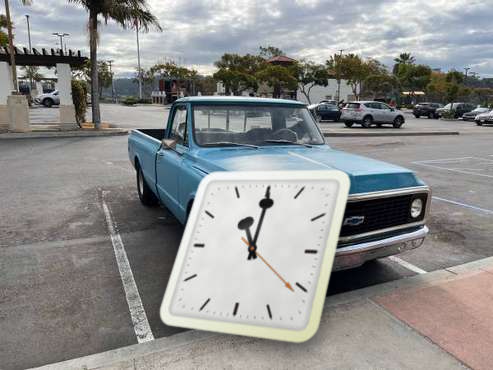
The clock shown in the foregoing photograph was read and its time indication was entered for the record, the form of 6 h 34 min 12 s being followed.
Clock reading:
11 h 00 min 21 s
